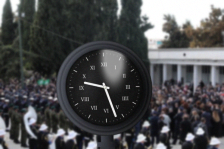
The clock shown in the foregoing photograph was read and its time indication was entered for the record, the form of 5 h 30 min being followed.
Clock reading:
9 h 27 min
